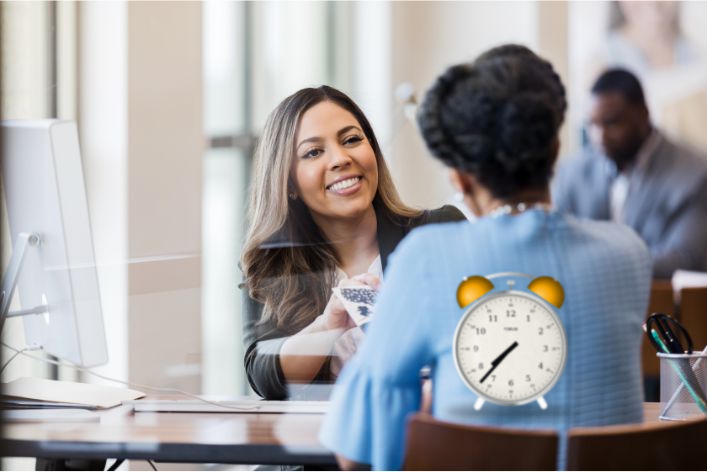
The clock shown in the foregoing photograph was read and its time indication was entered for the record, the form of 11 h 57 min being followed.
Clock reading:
7 h 37 min
